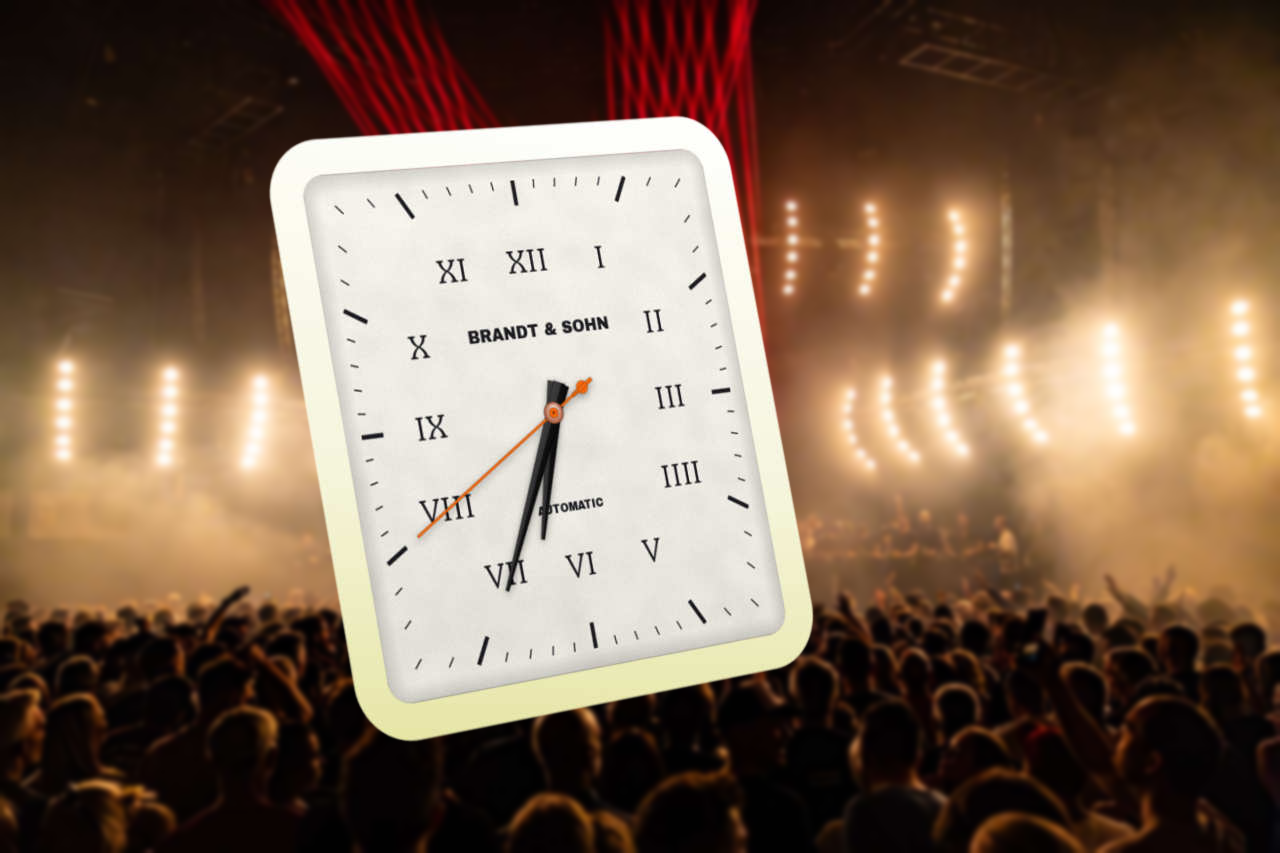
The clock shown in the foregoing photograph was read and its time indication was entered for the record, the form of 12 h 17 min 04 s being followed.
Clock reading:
6 h 34 min 40 s
